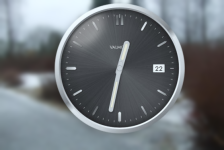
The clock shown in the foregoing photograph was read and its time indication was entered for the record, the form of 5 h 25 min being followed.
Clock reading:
12 h 32 min
